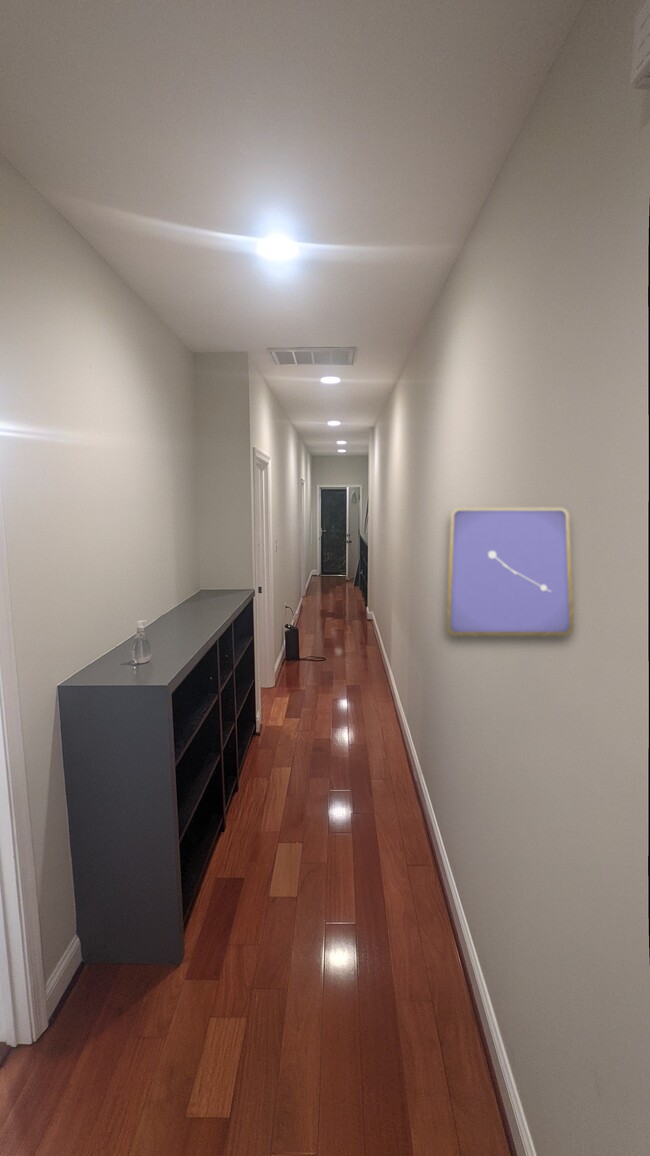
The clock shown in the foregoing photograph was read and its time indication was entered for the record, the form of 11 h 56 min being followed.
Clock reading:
10 h 20 min
